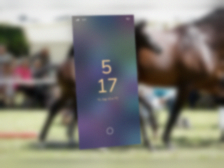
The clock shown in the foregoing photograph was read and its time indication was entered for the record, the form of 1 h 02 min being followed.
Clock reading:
5 h 17 min
